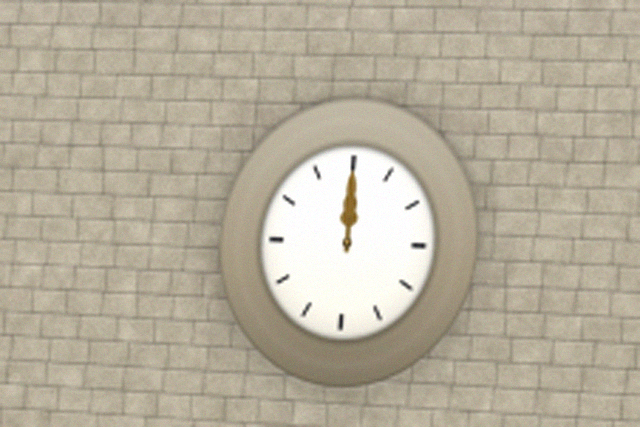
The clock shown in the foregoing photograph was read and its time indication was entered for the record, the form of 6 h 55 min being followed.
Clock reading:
12 h 00 min
